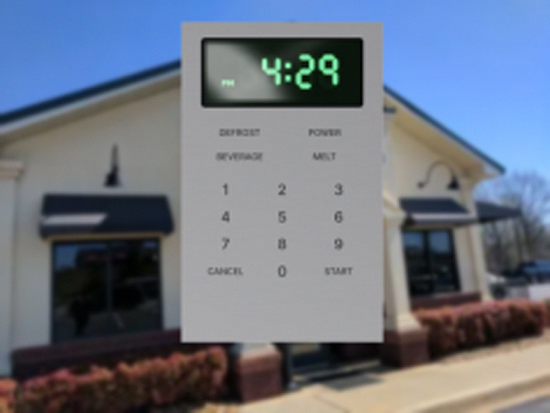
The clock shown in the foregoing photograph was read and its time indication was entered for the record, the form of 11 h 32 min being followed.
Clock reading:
4 h 29 min
